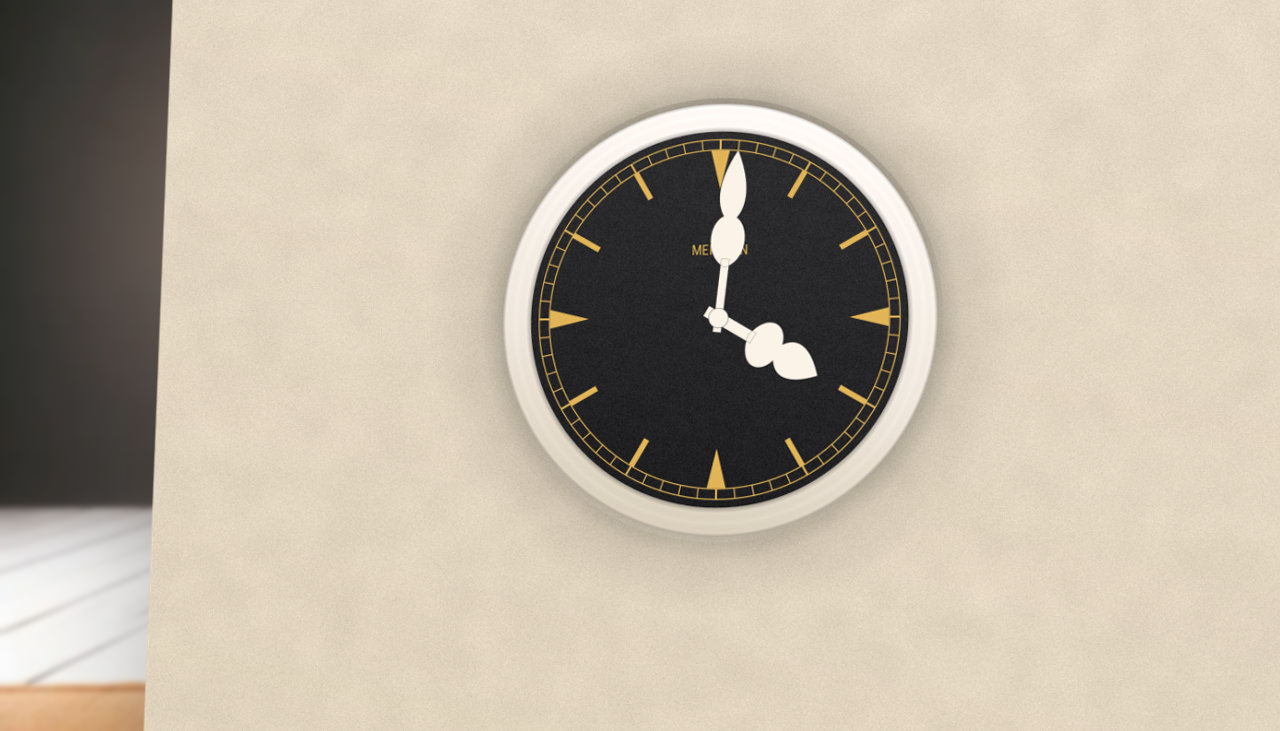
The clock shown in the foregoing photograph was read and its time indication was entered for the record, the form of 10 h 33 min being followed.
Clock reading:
4 h 01 min
